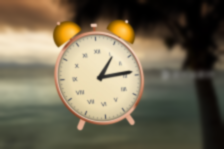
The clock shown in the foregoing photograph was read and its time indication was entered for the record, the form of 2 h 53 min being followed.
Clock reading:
1 h 14 min
